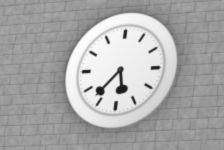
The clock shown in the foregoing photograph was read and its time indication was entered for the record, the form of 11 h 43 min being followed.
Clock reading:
5 h 37 min
